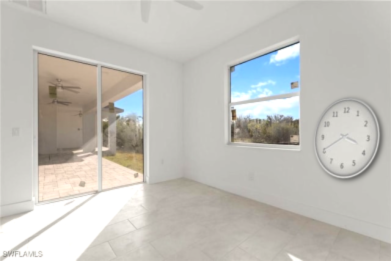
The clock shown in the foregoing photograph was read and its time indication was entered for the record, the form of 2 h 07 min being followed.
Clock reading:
3 h 40 min
